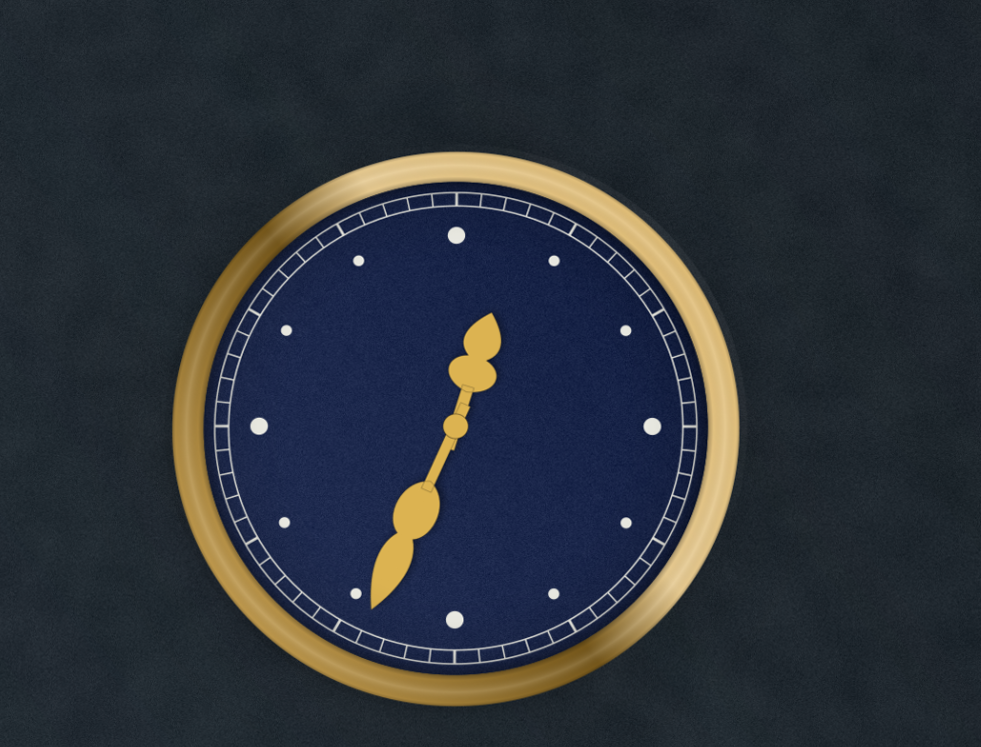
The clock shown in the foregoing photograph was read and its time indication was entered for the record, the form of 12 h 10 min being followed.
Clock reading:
12 h 34 min
